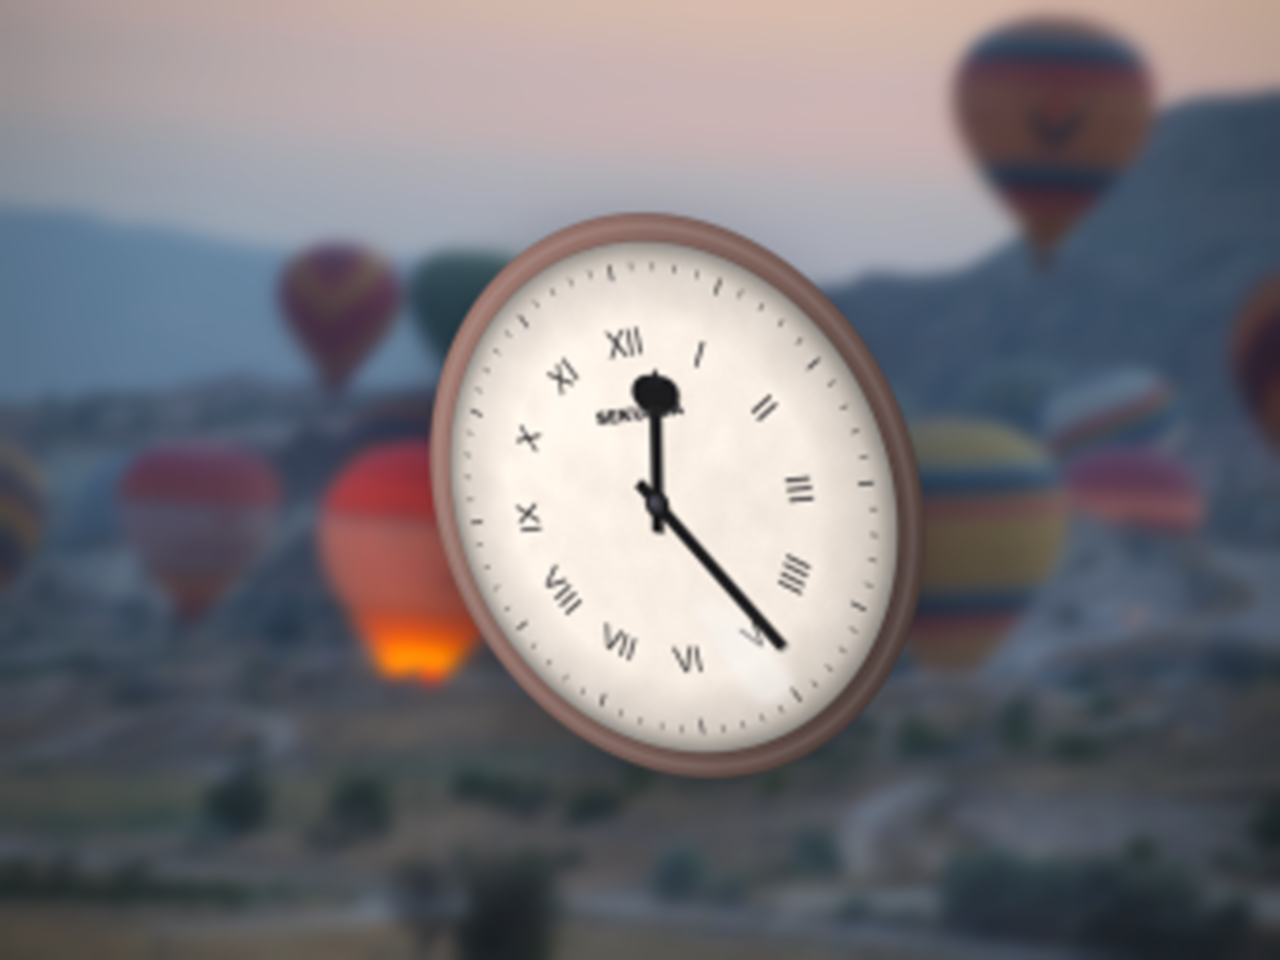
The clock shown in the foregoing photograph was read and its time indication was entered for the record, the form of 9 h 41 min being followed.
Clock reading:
12 h 24 min
